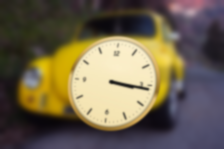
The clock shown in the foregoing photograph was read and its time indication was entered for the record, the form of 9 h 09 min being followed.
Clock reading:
3 h 16 min
